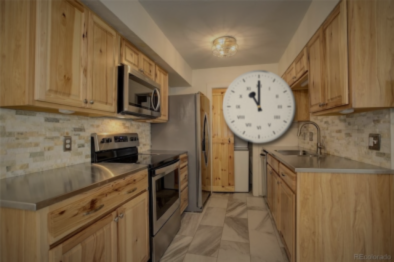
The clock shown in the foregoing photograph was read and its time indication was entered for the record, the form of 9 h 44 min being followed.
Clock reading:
11 h 00 min
